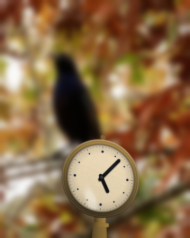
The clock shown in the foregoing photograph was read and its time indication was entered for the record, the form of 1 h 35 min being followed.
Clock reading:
5 h 07 min
